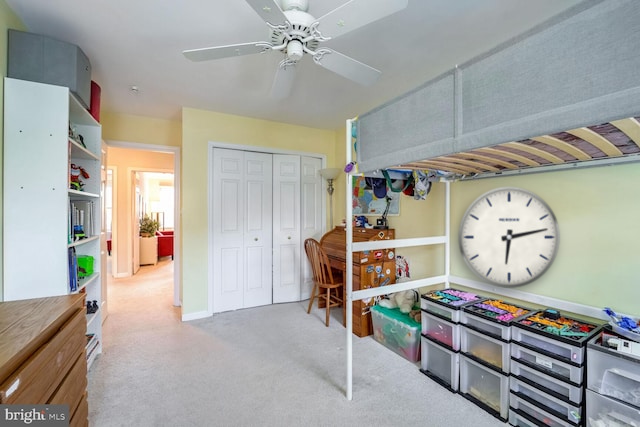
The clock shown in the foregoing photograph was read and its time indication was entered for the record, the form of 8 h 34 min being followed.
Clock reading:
6 h 13 min
